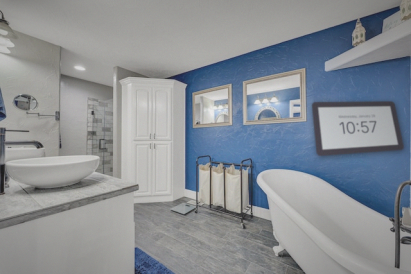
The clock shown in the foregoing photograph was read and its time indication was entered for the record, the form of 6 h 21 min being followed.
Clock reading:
10 h 57 min
